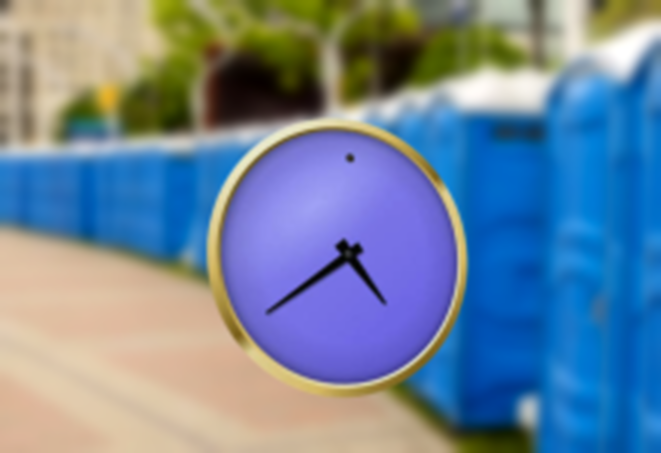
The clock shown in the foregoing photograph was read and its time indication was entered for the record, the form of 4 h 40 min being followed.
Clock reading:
4 h 39 min
